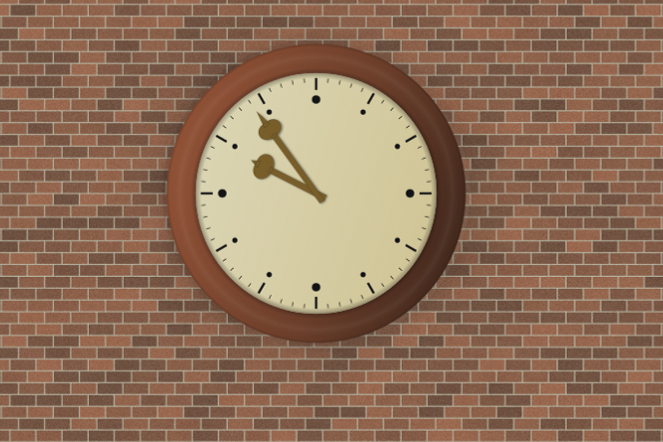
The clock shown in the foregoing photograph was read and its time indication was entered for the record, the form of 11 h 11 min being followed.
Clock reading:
9 h 54 min
